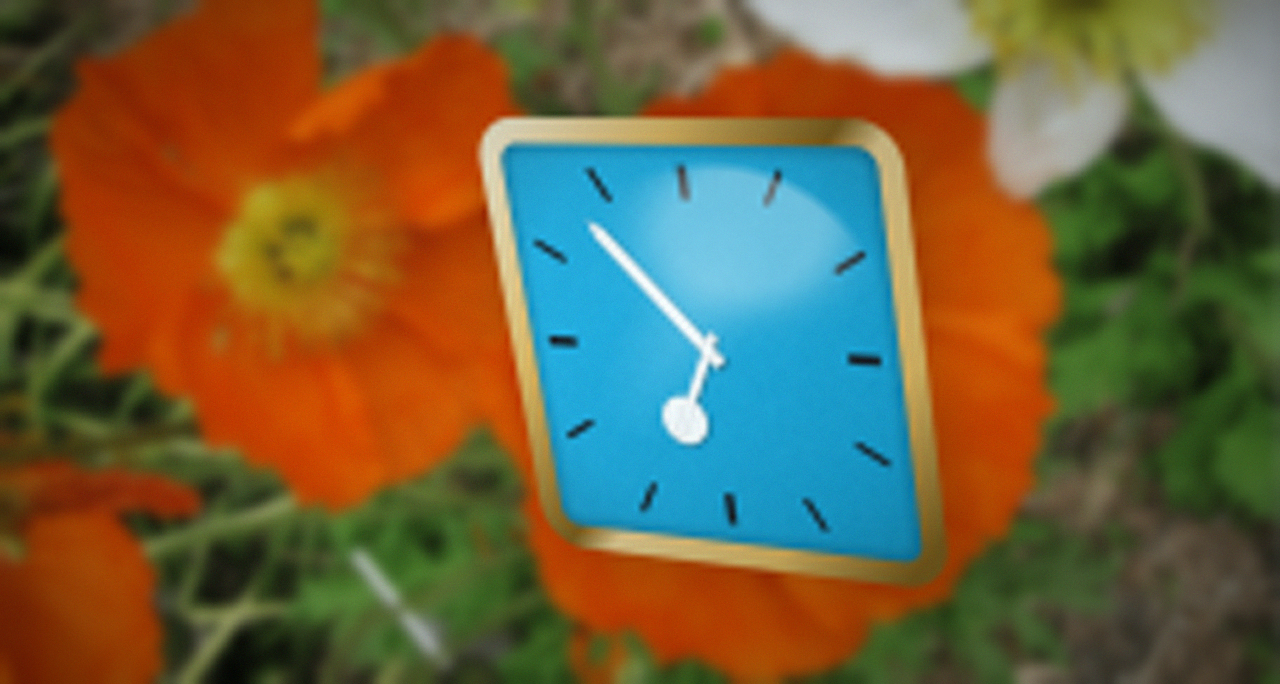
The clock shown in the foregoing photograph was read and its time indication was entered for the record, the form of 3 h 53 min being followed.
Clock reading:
6 h 53 min
